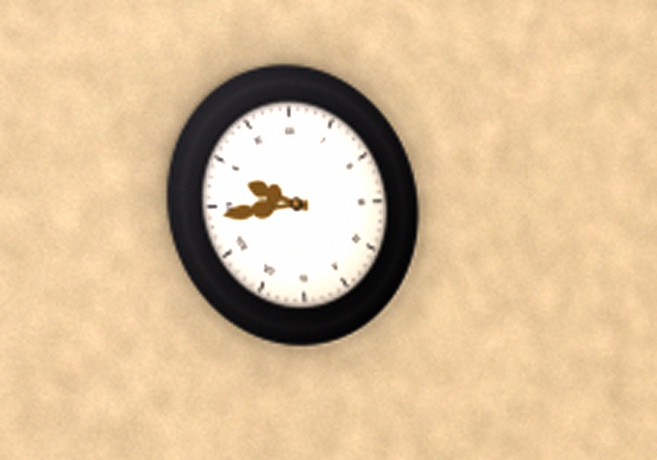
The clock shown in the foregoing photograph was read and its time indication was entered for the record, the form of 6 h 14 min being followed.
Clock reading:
9 h 44 min
